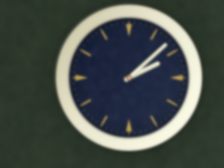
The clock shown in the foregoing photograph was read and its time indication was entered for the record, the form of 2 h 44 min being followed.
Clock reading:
2 h 08 min
